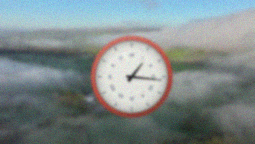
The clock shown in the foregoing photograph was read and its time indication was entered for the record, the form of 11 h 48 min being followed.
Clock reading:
1 h 16 min
